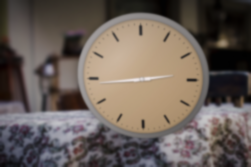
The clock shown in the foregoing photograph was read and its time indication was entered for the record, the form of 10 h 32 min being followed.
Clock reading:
2 h 44 min
